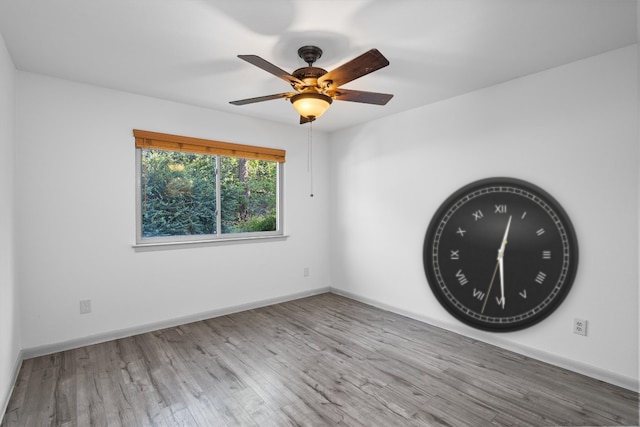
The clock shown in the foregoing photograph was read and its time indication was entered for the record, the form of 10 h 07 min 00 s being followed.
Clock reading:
12 h 29 min 33 s
